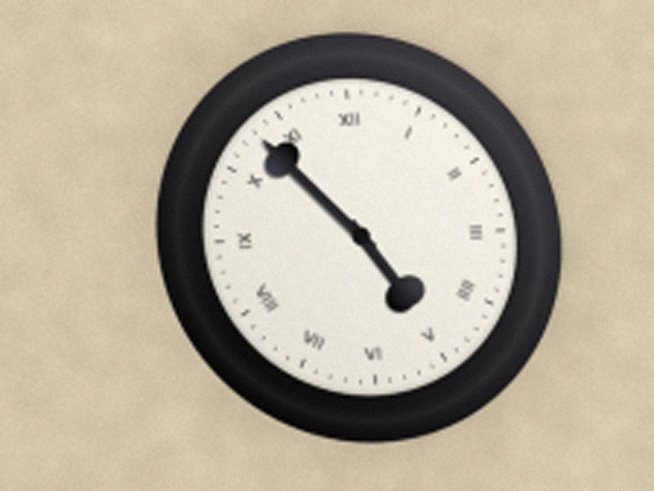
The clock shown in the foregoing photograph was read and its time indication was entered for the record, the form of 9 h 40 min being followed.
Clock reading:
4 h 53 min
